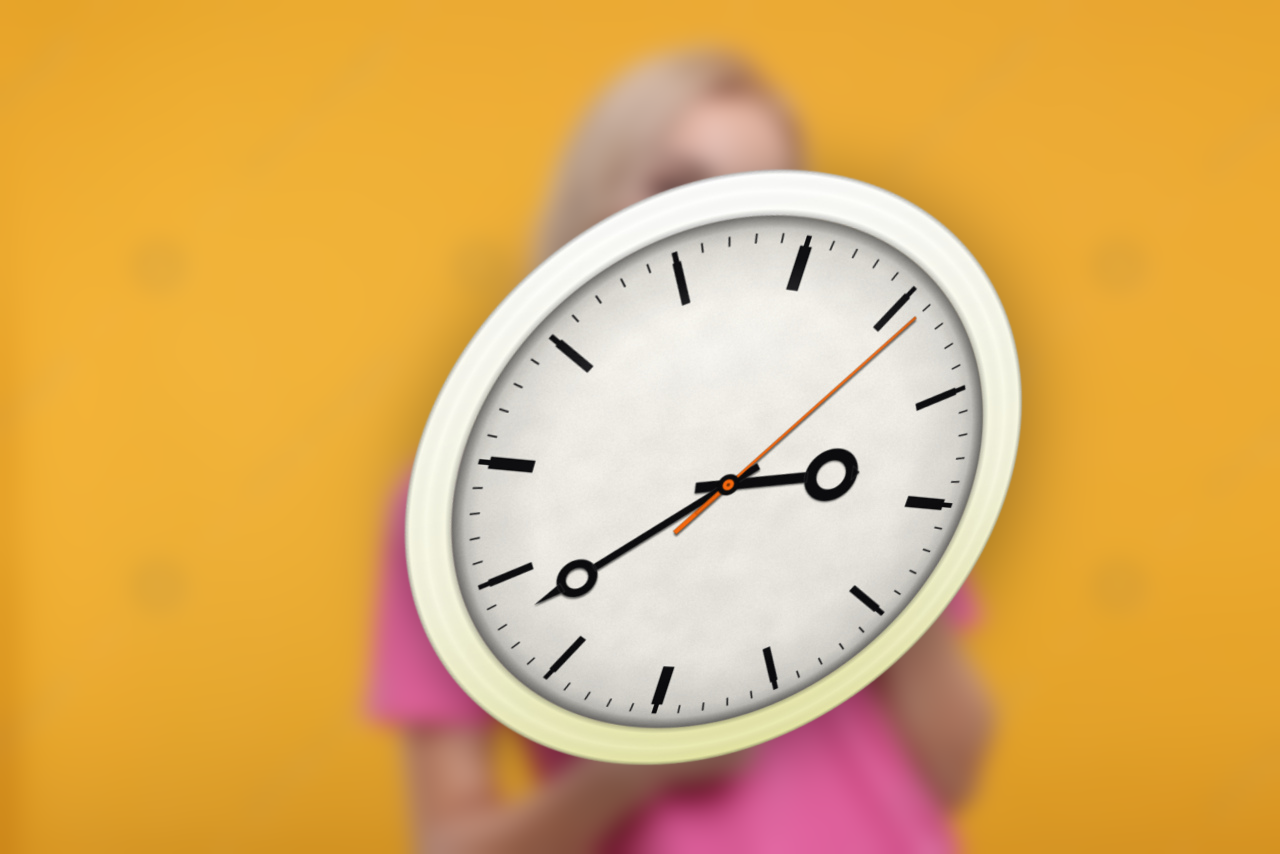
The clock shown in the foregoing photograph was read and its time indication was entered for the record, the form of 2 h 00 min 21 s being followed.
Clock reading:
2 h 38 min 06 s
